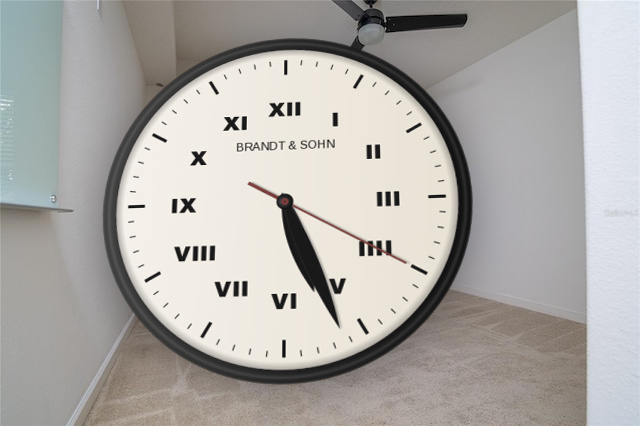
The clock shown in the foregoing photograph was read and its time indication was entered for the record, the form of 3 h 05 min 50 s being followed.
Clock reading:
5 h 26 min 20 s
